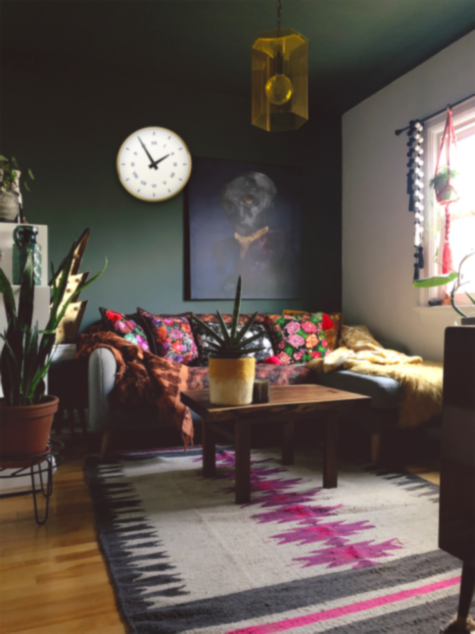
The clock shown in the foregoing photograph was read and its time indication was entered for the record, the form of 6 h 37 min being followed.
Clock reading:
1 h 55 min
